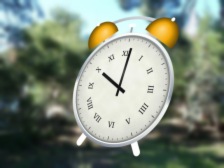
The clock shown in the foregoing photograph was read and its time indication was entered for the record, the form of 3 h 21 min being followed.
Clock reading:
10 h 01 min
